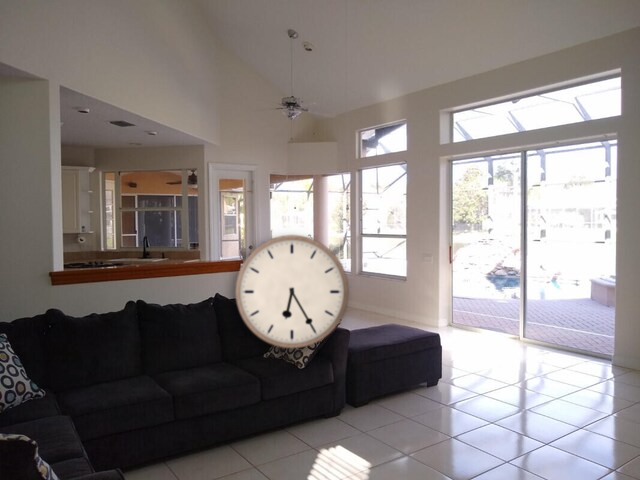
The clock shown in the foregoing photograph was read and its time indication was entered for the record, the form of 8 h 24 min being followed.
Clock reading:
6 h 25 min
